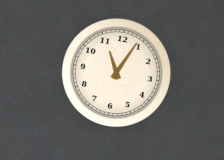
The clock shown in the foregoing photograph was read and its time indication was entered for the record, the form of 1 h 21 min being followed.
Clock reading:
11 h 04 min
